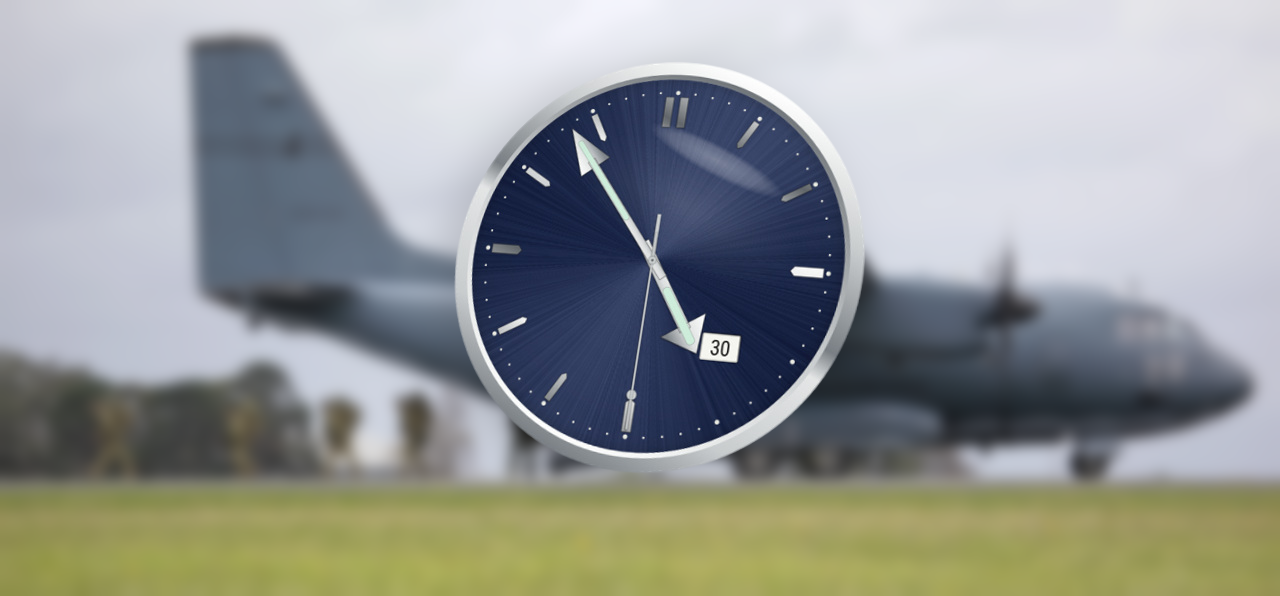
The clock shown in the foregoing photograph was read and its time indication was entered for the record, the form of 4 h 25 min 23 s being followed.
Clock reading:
4 h 53 min 30 s
